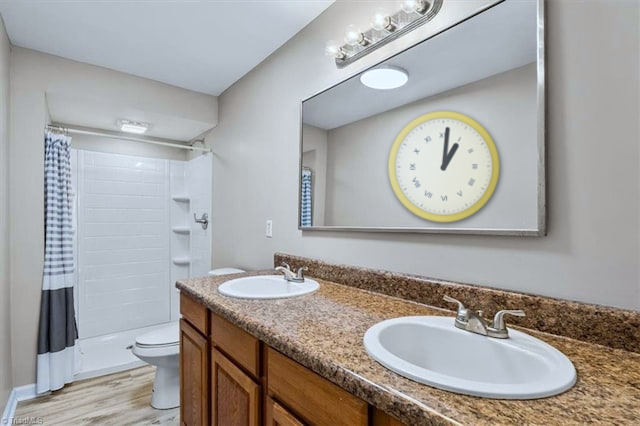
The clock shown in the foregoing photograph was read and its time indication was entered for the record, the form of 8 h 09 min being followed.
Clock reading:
1 h 01 min
